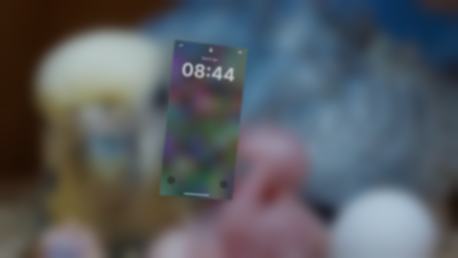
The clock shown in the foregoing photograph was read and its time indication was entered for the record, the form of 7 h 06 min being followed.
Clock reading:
8 h 44 min
